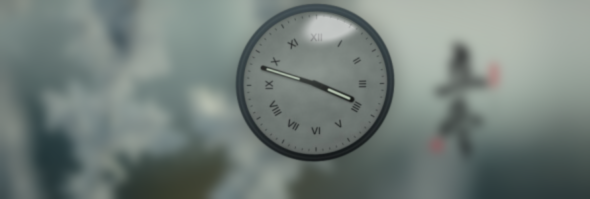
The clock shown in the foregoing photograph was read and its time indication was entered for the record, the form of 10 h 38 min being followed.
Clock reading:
3 h 48 min
